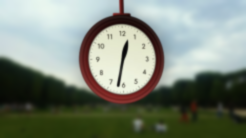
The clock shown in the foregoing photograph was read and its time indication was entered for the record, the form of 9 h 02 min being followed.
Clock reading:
12 h 32 min
